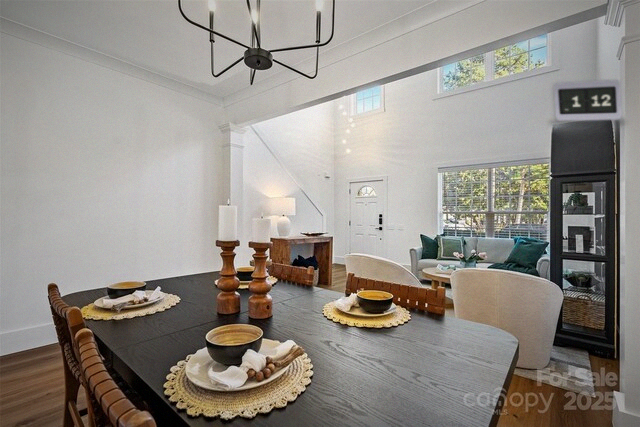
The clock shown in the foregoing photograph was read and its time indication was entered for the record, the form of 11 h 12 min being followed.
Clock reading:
1 h 12 min
